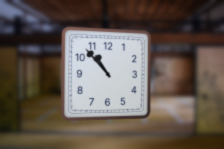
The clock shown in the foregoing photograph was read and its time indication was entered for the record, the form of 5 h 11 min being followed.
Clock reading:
10 h 53 min
